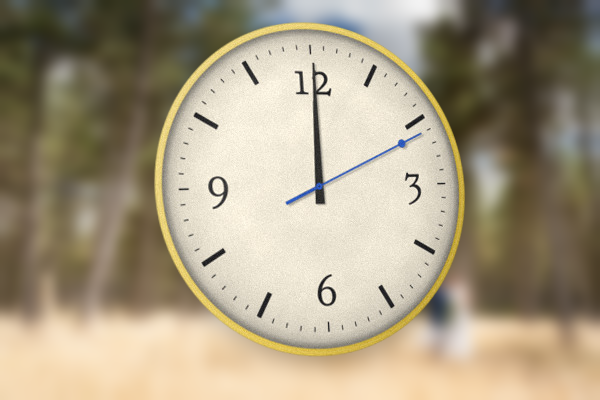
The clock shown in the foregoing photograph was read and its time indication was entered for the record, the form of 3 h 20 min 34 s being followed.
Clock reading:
12 h 00 min 11 s
